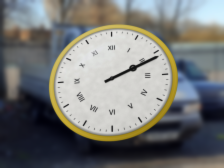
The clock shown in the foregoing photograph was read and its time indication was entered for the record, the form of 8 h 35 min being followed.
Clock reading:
2 h 11 min
